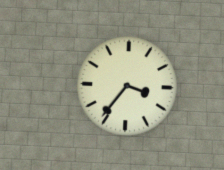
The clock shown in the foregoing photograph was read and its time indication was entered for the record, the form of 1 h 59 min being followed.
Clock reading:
3 h 36 min
